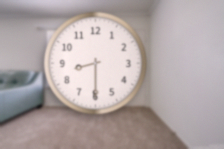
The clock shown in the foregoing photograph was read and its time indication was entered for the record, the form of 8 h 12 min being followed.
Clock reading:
8 h 30 min
